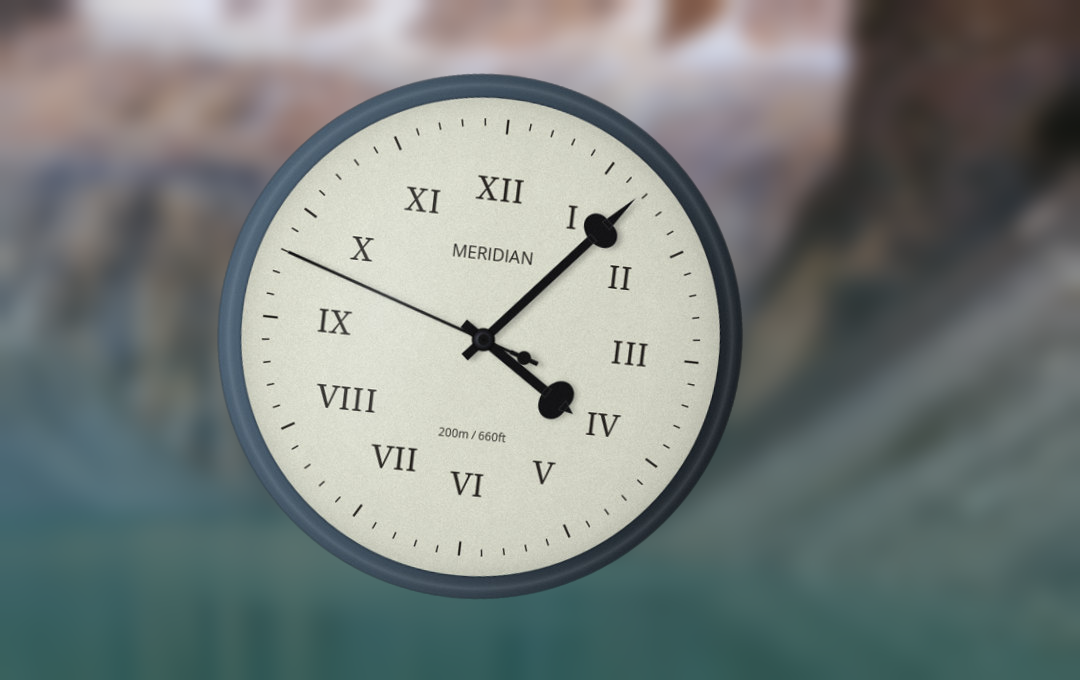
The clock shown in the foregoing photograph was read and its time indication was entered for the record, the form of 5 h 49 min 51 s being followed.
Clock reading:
4 h 06 min 48 s
